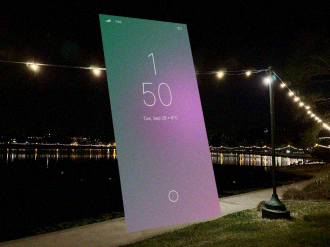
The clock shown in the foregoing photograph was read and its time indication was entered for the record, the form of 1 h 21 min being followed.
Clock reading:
1 h 50 min
